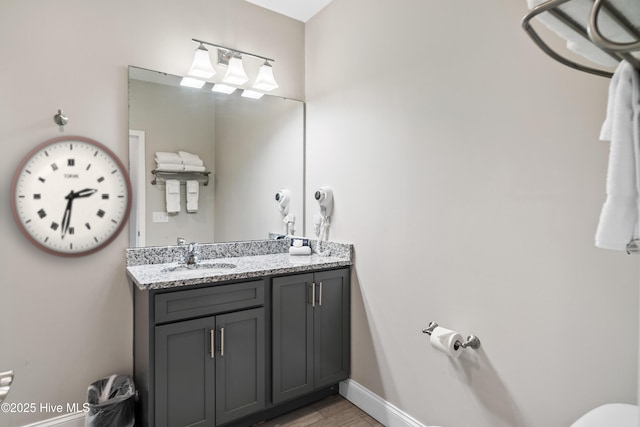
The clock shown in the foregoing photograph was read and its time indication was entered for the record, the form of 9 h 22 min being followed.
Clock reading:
2 h 32 min
